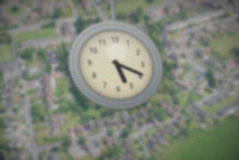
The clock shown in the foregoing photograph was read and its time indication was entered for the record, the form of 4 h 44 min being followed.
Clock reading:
5 h 19 min
